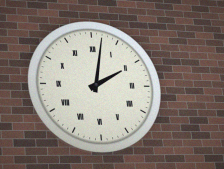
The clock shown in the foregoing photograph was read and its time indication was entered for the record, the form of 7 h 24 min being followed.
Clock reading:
2 h 02 min
